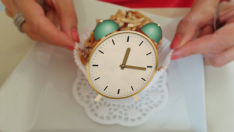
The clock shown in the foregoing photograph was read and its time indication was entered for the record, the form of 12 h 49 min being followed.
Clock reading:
12 h 16 min
